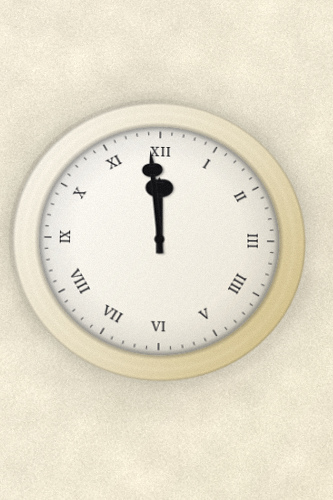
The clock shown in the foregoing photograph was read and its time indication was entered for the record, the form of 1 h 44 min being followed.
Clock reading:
11 h 59 min
